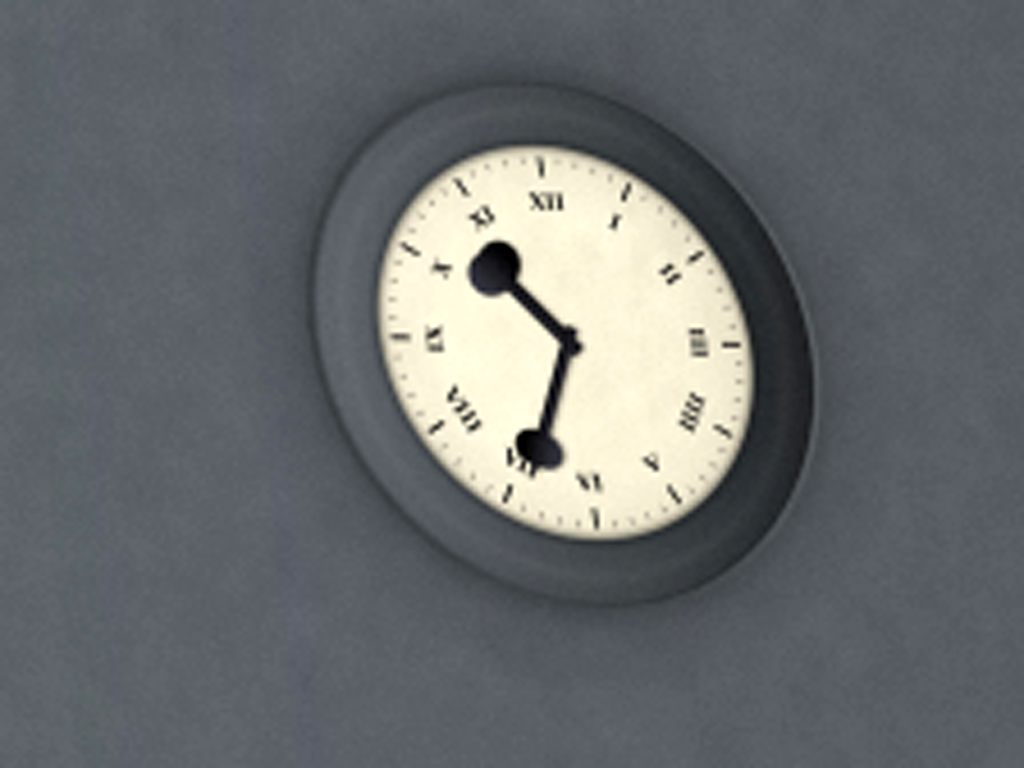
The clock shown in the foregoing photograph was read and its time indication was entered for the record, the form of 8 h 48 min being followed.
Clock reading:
10 h 34 min
